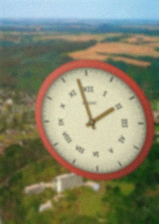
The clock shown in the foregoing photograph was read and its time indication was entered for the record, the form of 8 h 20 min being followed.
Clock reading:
1 h 58 min
